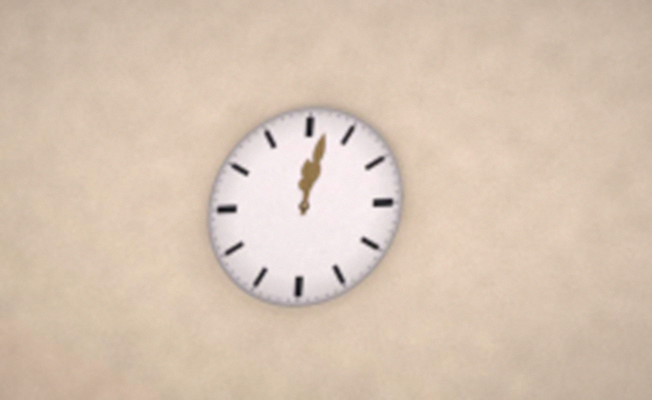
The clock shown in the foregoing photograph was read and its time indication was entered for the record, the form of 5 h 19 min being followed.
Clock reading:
12 h 02 min
